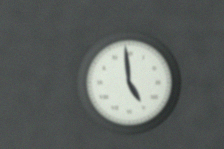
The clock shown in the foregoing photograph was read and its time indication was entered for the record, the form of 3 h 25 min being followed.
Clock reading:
4 h 59 min
